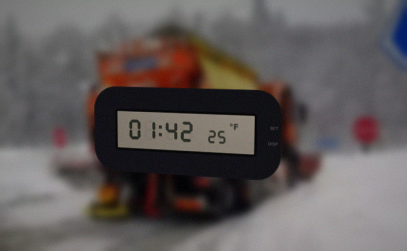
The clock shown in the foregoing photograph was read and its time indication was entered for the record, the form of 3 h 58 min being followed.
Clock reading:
1 h 42 min
